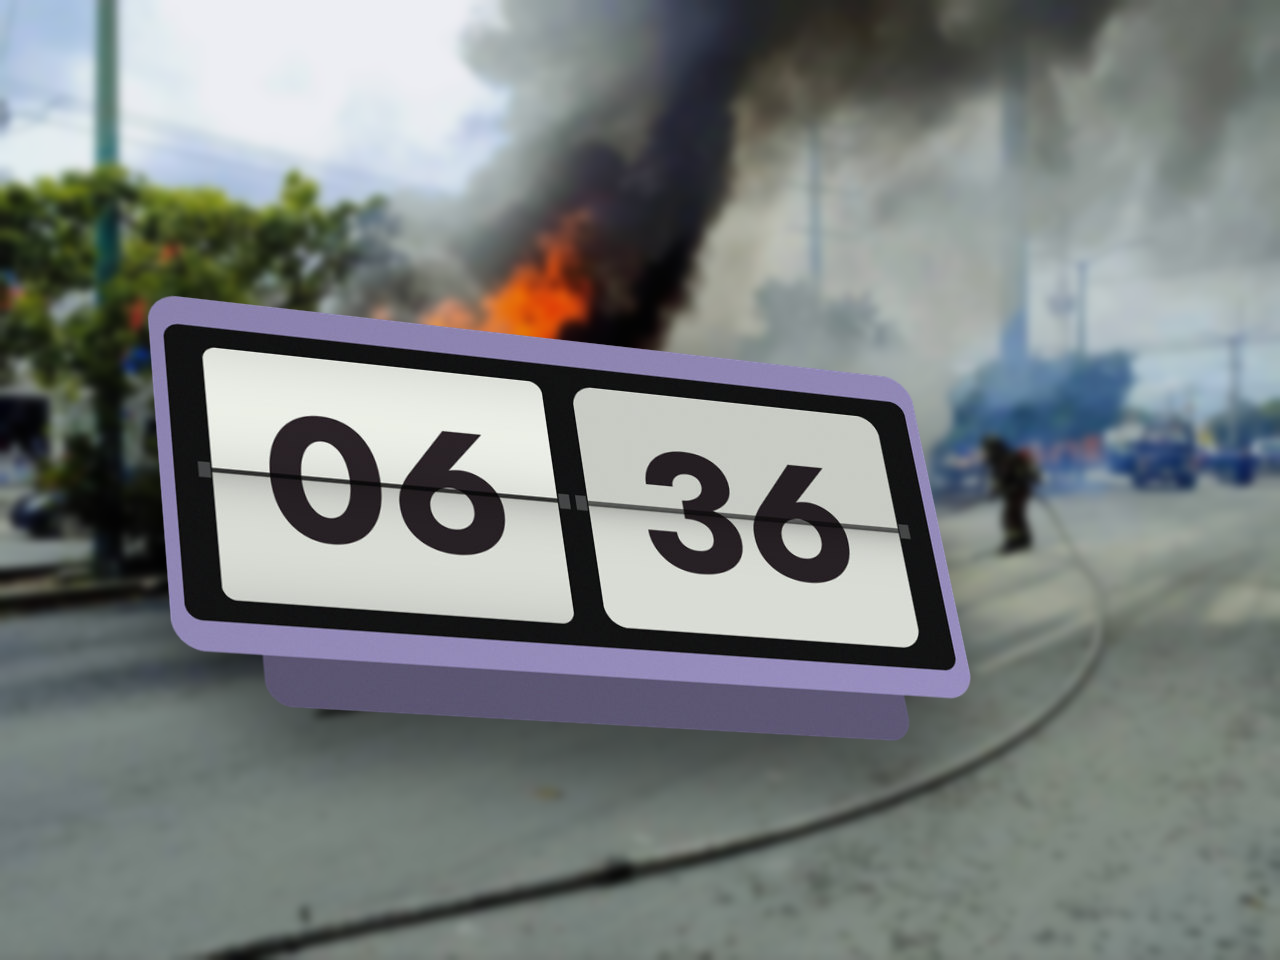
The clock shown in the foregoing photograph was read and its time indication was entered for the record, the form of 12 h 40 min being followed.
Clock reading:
6 h 36 min
